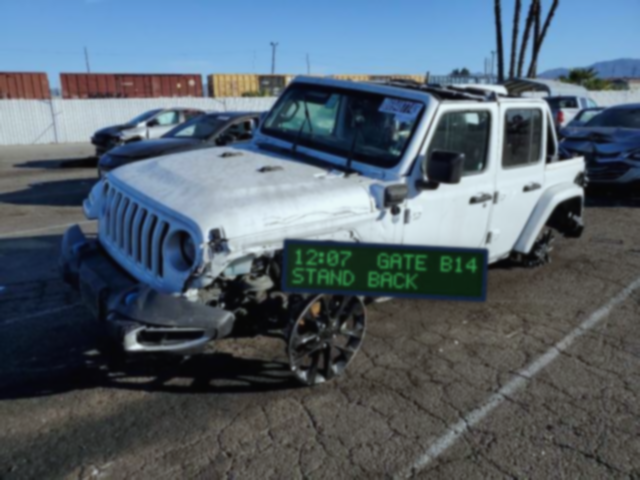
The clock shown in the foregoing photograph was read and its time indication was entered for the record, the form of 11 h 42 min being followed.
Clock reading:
12 h 07 min
